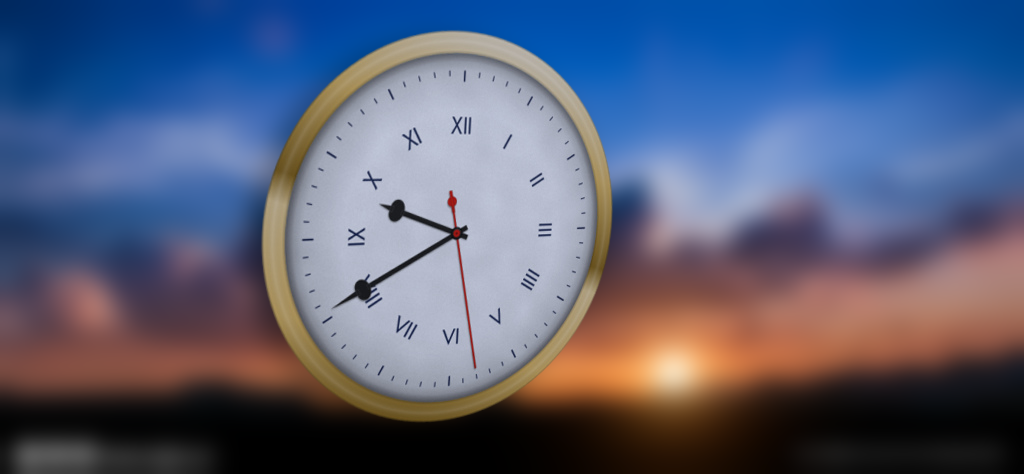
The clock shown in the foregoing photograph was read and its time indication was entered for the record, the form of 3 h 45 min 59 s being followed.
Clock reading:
9 h 40 min 28 s
